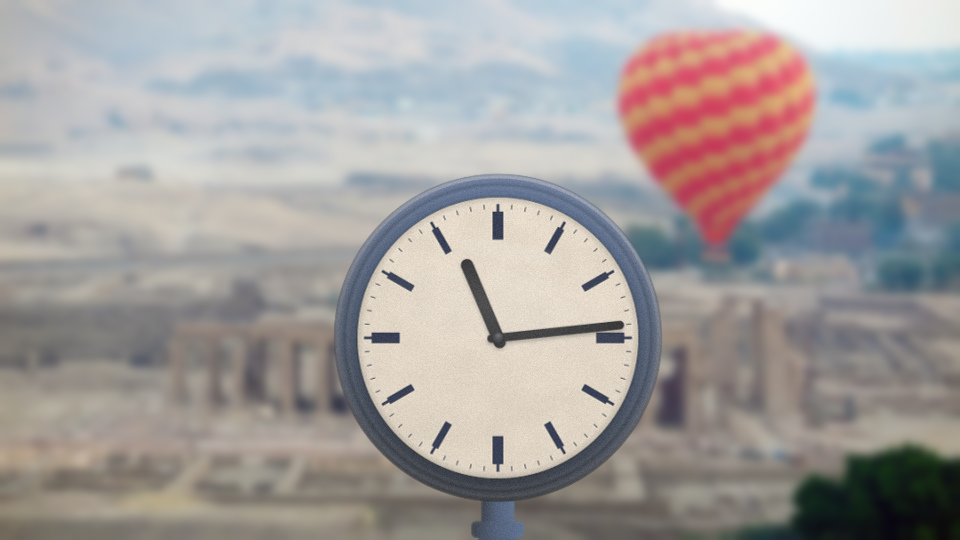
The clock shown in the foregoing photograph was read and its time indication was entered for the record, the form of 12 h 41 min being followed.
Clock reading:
11 h 14 min
